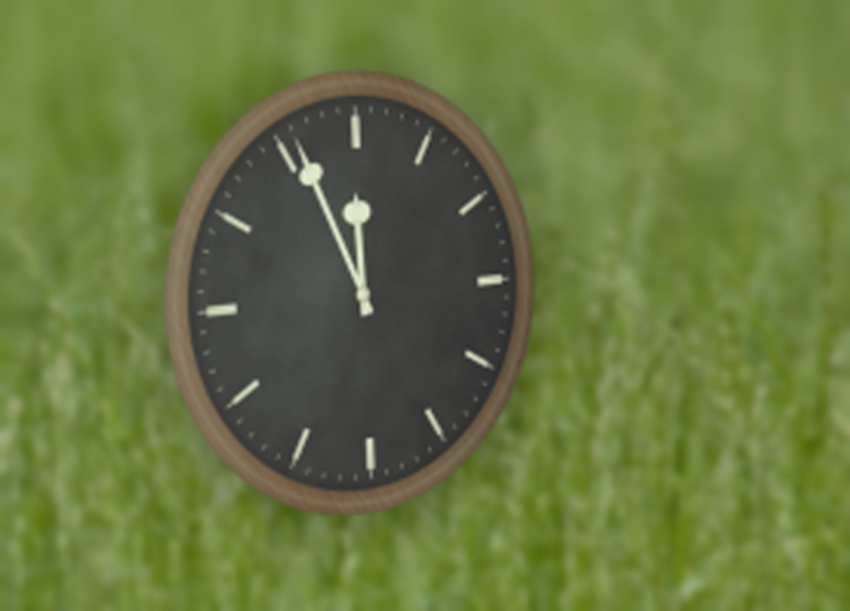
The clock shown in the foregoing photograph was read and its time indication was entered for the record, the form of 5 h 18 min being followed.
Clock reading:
11 h 56 min
